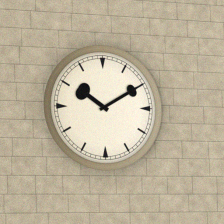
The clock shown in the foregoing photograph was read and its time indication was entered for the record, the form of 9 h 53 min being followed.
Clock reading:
10 h 10 min
